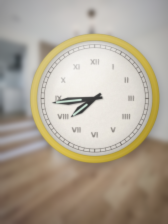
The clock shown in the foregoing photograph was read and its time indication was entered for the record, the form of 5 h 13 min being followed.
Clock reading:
7 h 44 min
